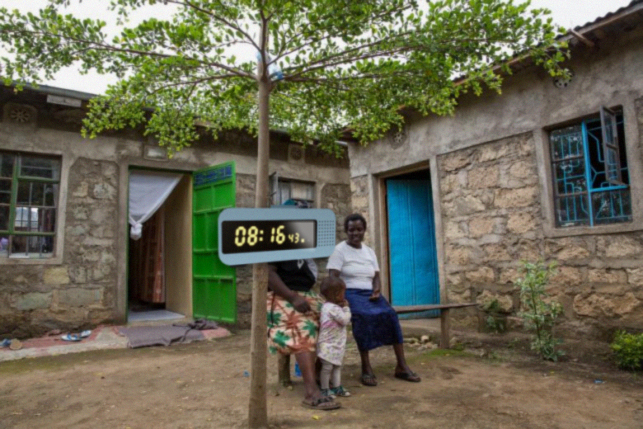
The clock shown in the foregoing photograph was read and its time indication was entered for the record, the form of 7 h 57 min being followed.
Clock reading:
8 h 16 min
